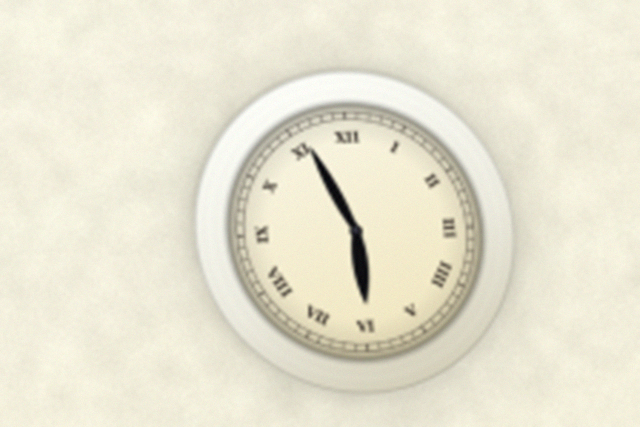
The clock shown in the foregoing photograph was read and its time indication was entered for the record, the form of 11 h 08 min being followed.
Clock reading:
5 h 56 min
